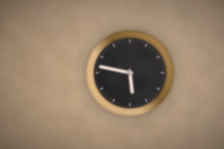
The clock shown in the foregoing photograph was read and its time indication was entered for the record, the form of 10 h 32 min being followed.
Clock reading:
5 h 47 min
